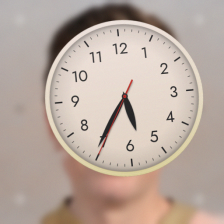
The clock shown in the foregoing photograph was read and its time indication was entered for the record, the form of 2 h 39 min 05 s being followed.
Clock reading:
5 h 35 min 35 s
